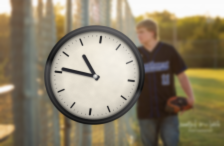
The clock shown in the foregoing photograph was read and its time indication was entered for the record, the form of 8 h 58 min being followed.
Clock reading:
10 h 46 min
